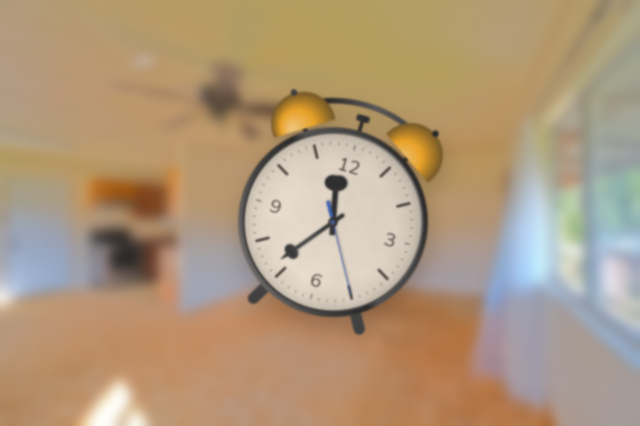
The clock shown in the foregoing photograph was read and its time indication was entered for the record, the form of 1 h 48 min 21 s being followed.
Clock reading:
11 h 36 min 25 s
